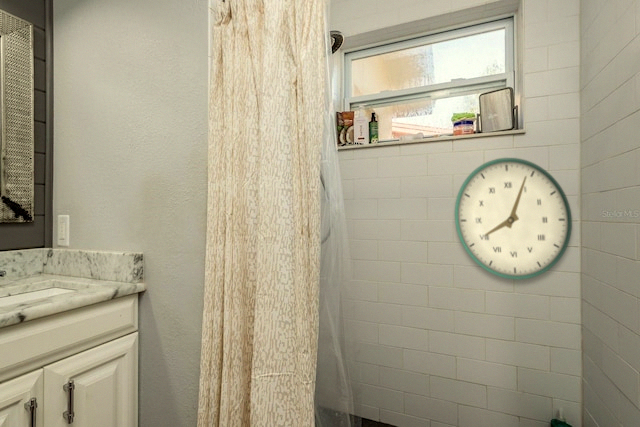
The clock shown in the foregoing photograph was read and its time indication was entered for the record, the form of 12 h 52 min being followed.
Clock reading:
8 h 04 min
